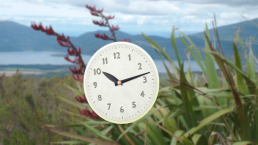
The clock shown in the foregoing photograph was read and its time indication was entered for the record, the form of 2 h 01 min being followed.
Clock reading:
10 h 13 min
